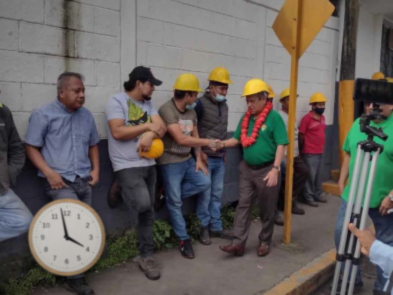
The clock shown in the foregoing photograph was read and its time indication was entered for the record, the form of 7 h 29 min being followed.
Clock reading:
3 h 58 min
